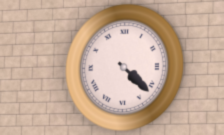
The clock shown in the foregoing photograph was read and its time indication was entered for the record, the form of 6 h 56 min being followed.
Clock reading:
4 h 22 min
